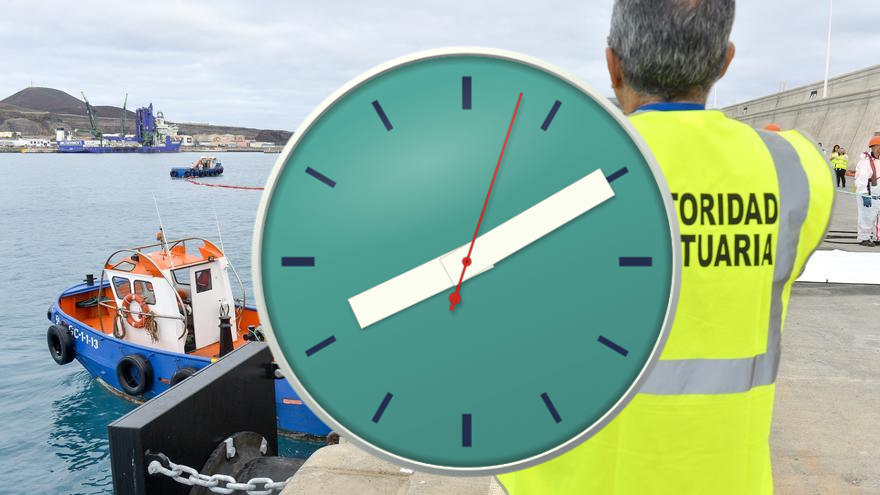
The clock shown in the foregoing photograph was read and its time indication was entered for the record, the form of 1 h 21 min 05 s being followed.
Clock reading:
8 h 10 min 03 s
